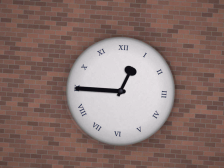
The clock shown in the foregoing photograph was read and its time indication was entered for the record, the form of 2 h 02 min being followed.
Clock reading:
12 h 45 min
